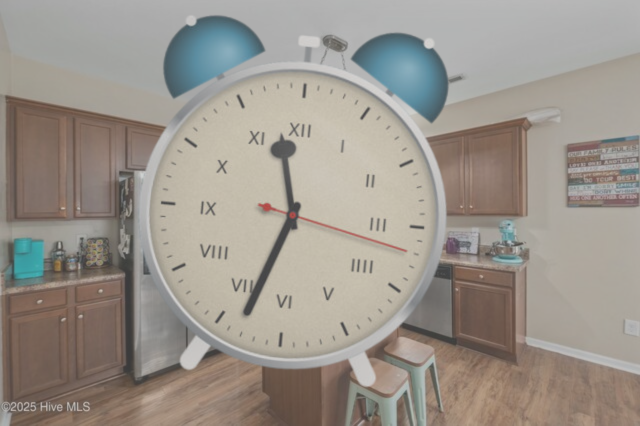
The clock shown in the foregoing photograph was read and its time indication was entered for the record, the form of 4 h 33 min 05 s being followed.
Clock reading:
11 h 33 min 17 s
